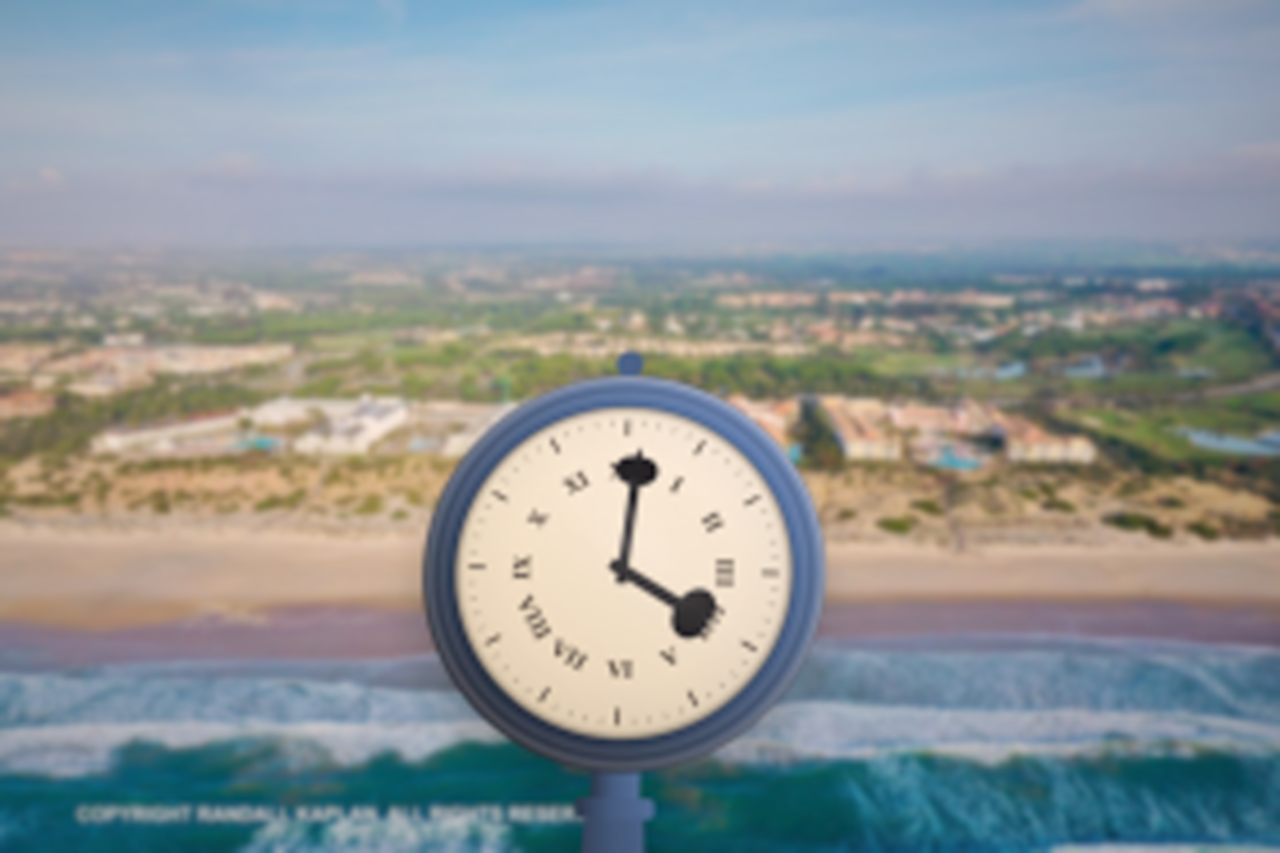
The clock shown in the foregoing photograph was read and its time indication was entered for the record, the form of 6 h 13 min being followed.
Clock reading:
4 h 01 min
